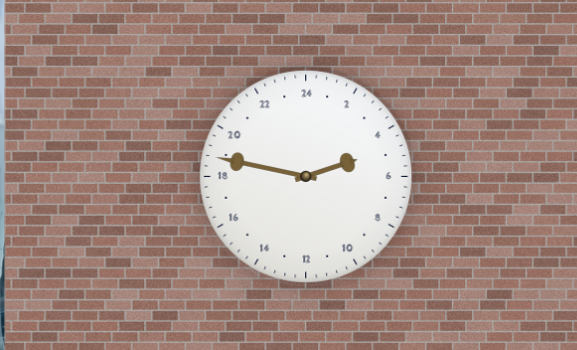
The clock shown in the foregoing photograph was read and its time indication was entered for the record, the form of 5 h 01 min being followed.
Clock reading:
4 h 47 min
